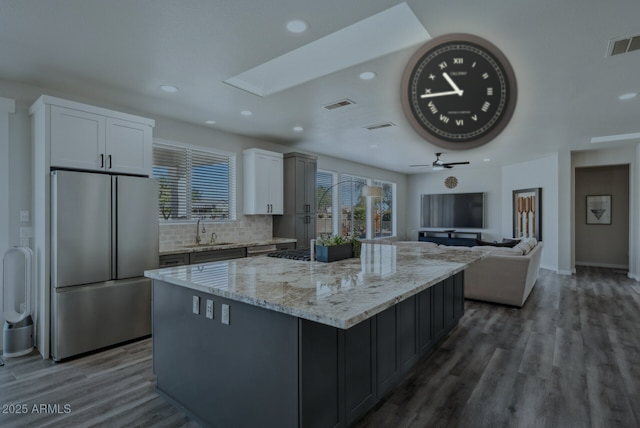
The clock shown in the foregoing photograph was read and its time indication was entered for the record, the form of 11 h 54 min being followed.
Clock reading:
10 h 44 min
